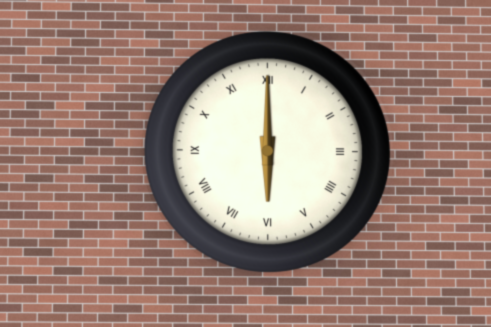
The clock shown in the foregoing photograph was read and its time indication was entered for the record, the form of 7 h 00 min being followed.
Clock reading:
6 h 00 min
